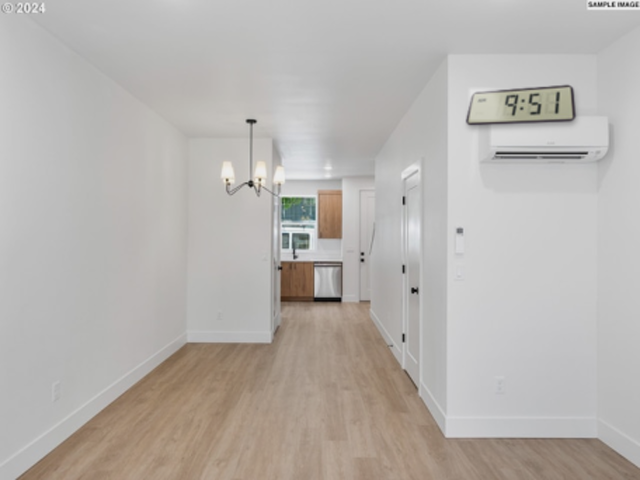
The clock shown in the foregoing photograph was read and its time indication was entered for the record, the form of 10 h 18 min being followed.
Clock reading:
9 h 51 min
